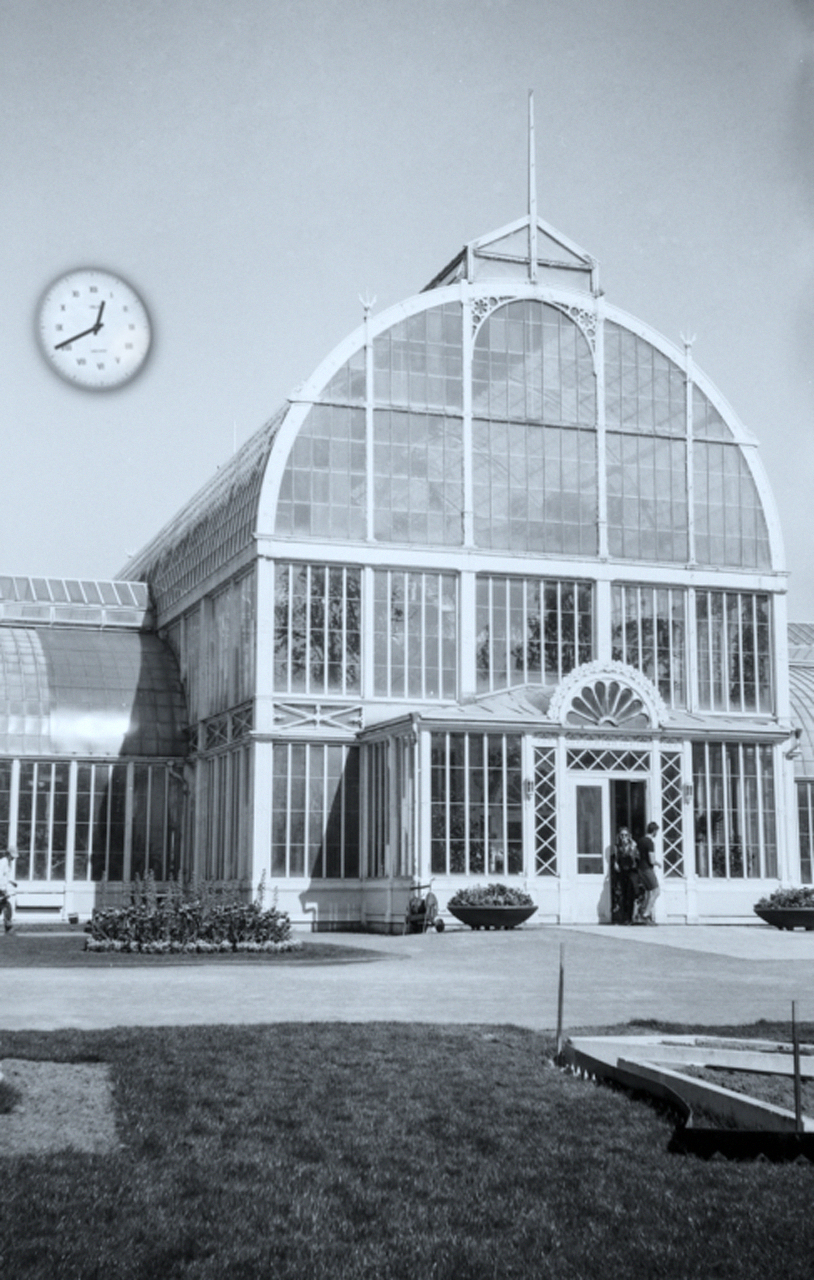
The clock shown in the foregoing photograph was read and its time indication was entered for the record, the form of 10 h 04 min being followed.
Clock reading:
12 h 41 min
